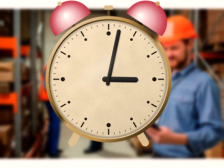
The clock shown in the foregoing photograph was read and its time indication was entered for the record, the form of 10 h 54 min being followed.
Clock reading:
3 h 02 min
